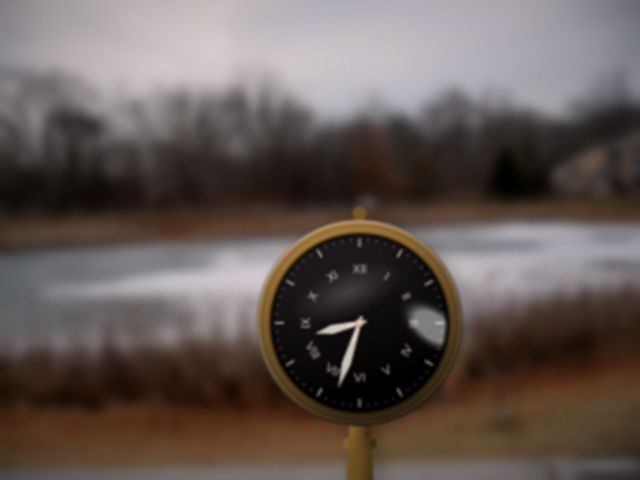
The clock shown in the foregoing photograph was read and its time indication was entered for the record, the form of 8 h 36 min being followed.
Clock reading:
8 h 33 min
